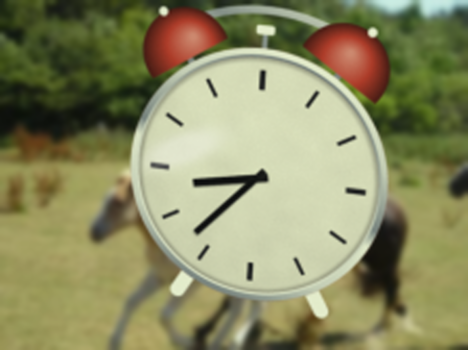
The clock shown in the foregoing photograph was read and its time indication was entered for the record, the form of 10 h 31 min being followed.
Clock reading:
8 h 37 min
